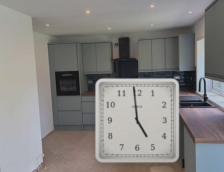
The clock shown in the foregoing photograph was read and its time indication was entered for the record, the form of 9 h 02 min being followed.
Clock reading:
4 h 59 min
